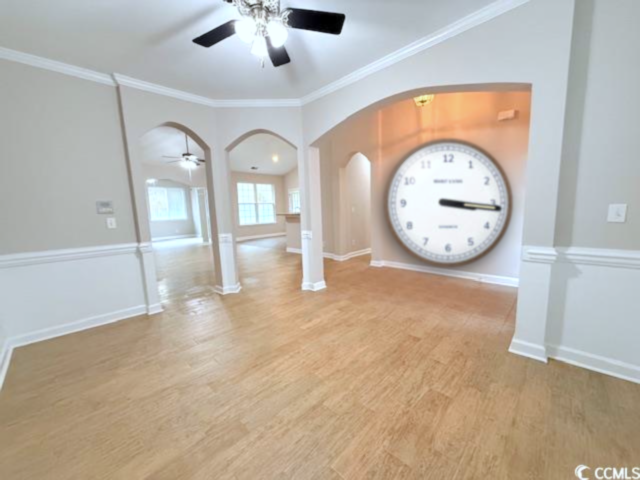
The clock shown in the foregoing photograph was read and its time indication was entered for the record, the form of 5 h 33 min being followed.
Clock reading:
3 h 16 min
